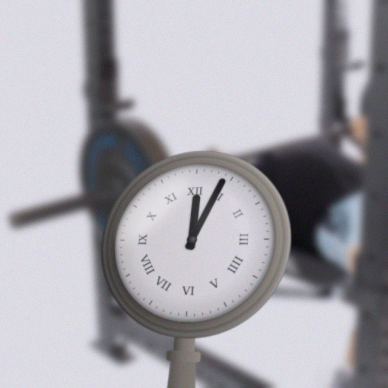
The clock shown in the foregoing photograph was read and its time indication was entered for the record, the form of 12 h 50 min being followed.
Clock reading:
12 h 04 min
